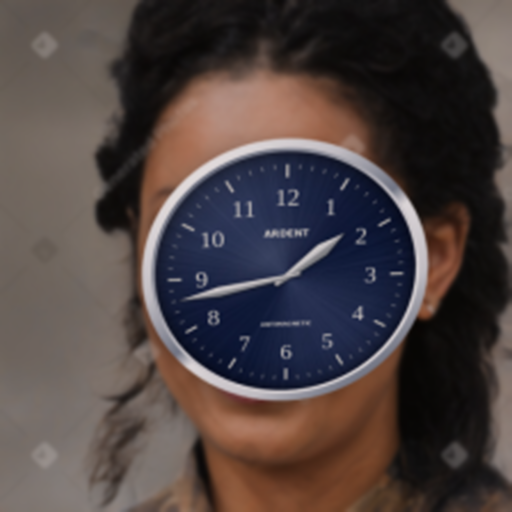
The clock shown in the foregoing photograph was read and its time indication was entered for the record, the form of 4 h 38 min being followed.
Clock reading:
1 h 43 min
